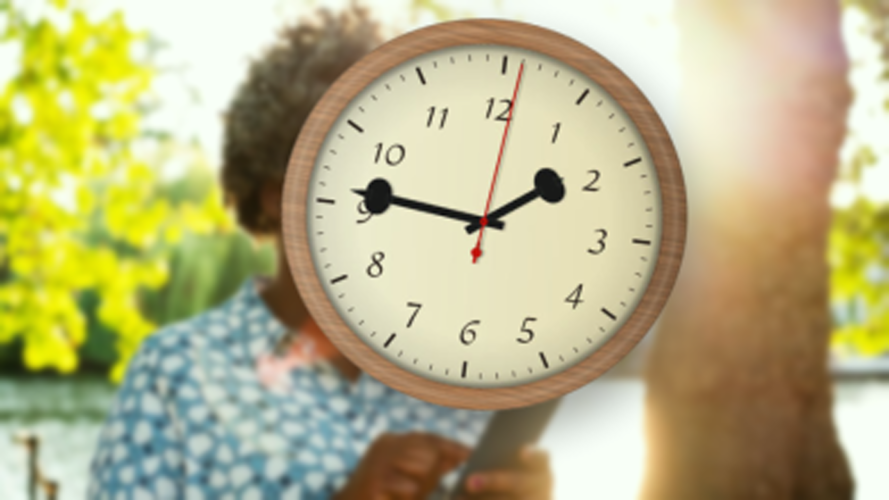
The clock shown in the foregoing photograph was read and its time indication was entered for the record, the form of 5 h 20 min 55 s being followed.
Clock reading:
1 h 46 min 01 s
